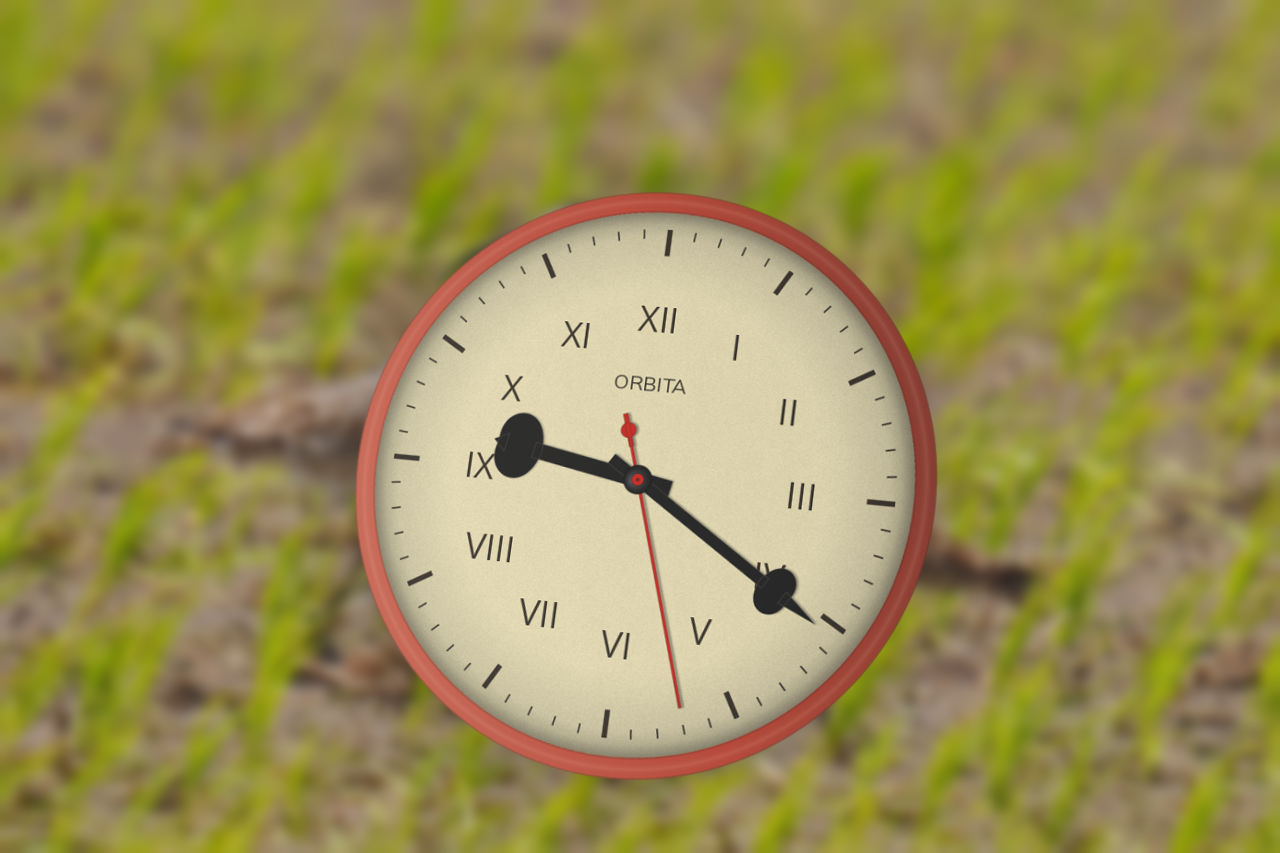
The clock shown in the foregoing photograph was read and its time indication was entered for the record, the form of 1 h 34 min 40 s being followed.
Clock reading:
9 h 20 min 27 s
